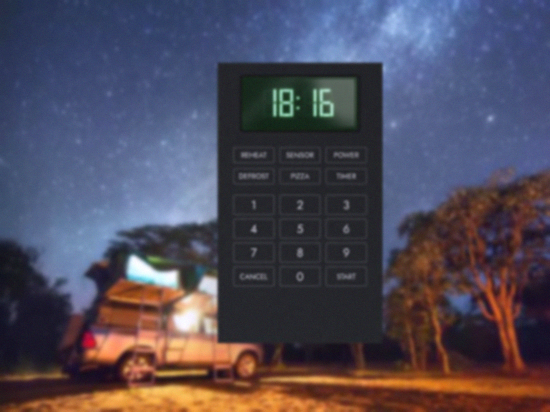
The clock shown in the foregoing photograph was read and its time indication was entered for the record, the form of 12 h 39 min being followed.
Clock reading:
18 h 16 min
